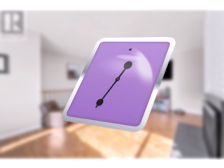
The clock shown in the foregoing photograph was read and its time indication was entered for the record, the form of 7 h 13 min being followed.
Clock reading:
12 h 33 min
